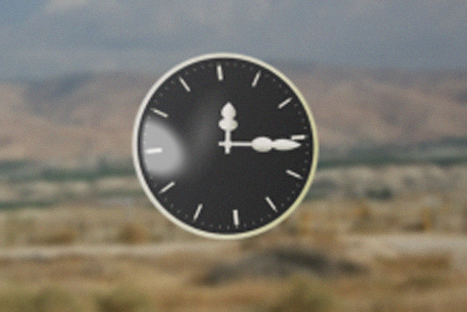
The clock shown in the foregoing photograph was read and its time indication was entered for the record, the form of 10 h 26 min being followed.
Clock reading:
12 h 16 min
